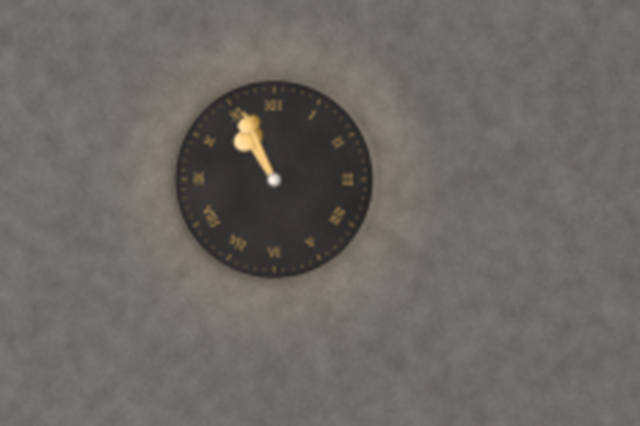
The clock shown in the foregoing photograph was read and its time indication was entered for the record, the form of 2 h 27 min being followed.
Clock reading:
10 h 56 min
